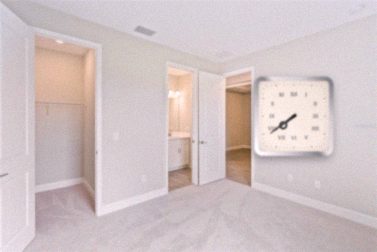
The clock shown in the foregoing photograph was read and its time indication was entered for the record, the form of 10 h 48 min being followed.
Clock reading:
7 h 39 min
